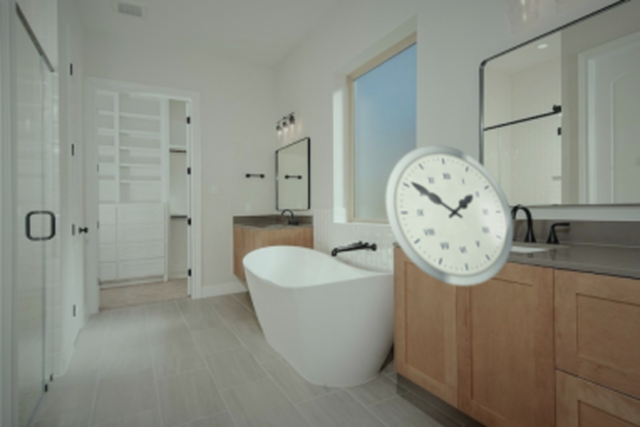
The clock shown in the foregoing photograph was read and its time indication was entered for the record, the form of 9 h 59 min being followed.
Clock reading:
1 h 51 min
